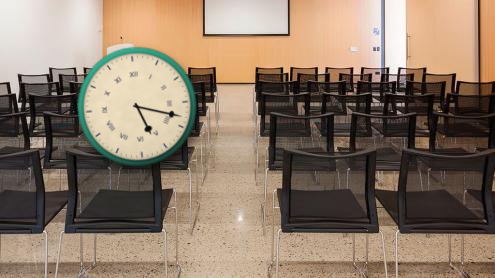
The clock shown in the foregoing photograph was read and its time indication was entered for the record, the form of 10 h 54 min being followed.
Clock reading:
5 h 18 min
